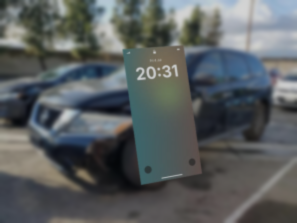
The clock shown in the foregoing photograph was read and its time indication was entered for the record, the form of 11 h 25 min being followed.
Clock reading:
20 h 31 min
